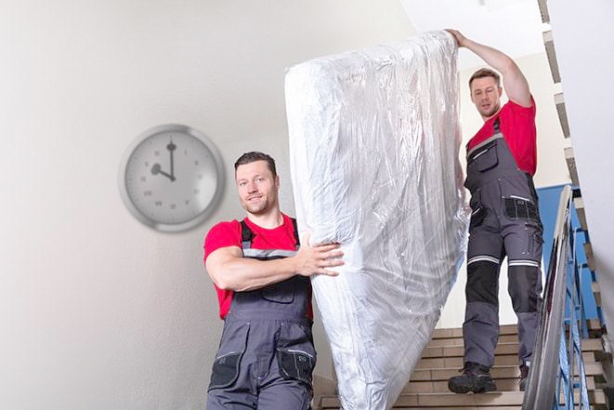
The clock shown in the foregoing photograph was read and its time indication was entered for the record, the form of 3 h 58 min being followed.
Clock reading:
10 h 00 min
